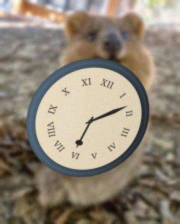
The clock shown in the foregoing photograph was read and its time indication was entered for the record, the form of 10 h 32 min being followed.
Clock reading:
6 h 08 min
